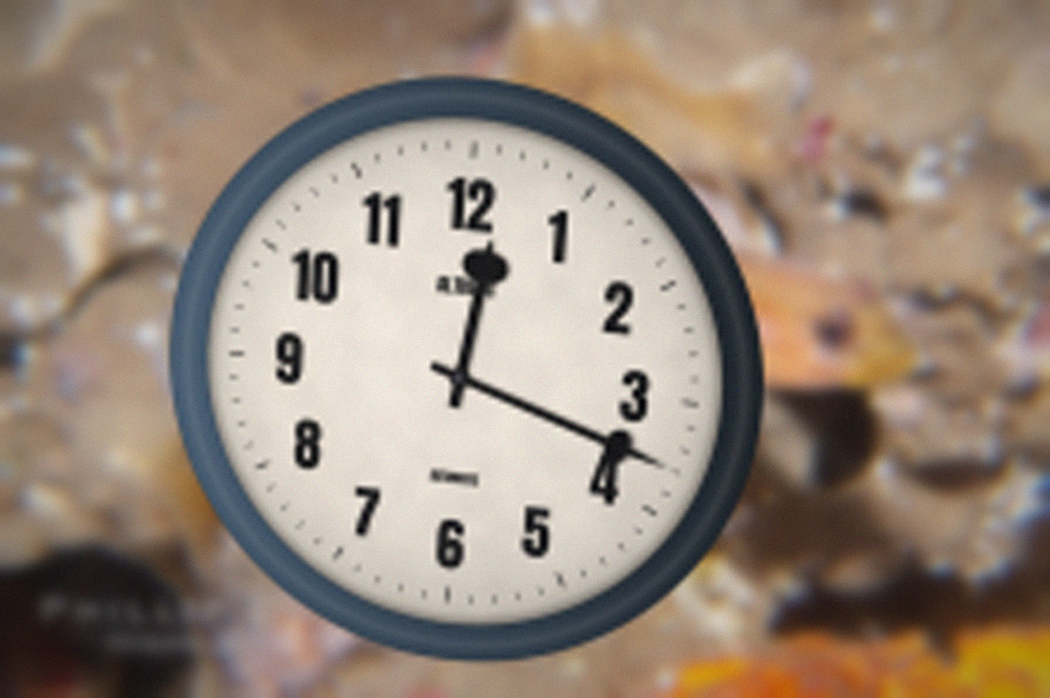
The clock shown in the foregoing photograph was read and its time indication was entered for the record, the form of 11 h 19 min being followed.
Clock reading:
12 h 18 min
